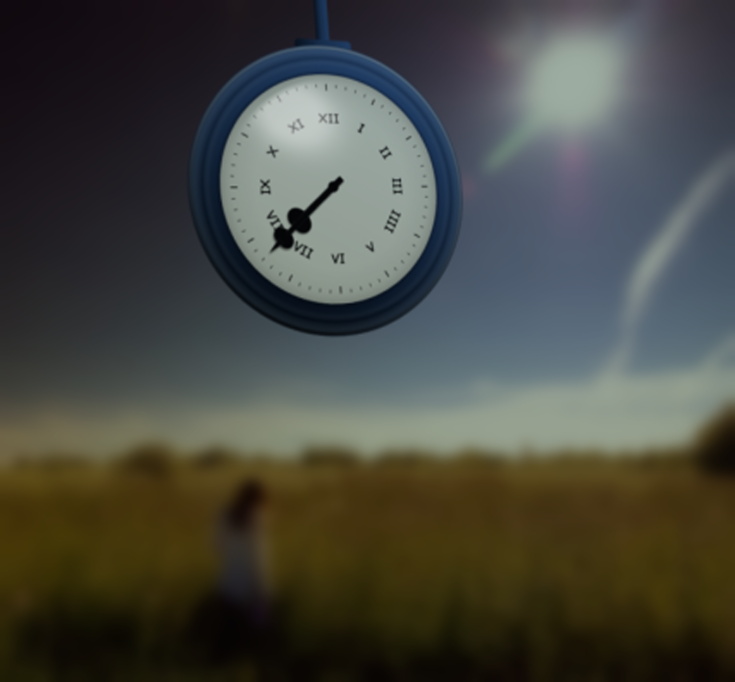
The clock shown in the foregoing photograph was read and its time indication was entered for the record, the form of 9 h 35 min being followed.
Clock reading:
7 h 38 min
